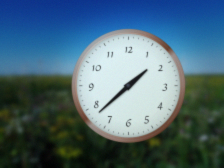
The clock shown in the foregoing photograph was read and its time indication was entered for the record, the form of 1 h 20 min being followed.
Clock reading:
1 h 38 min
